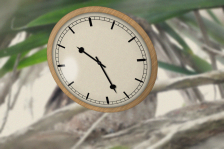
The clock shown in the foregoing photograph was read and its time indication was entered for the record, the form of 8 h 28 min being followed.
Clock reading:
10 h 27 min
